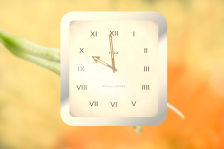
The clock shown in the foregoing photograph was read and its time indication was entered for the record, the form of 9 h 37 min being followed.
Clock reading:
9 h 59 min
